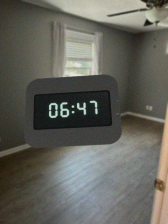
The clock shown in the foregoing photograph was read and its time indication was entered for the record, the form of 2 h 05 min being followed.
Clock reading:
6 h 47 min
